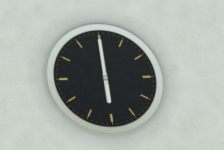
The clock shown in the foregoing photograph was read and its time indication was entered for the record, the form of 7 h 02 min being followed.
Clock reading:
6 h 00 min
